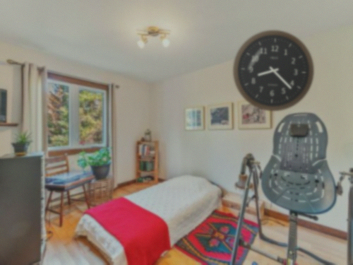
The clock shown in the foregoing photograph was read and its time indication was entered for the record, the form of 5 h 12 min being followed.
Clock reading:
8 h 22 min
